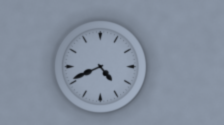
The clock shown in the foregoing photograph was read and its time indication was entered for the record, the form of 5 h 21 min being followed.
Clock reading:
4 h 41 min
